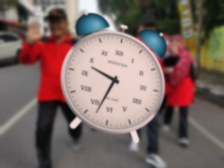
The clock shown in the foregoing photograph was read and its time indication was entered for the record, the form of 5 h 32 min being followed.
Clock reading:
9 h 33 min
